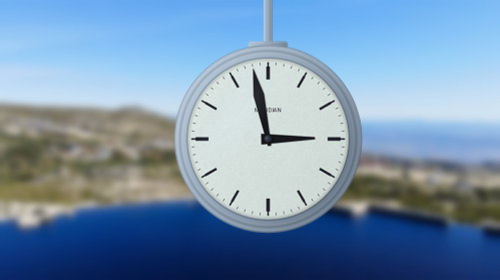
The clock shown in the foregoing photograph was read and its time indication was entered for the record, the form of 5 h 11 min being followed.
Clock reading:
2 h 58 min
